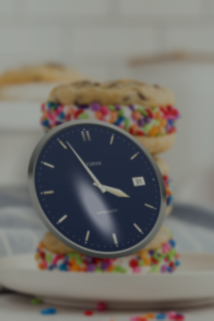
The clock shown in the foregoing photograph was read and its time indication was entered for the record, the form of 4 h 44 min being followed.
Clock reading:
3 h 56 min
